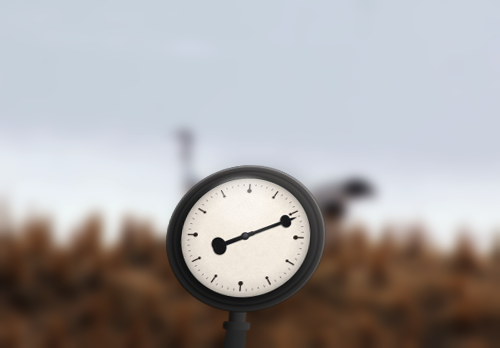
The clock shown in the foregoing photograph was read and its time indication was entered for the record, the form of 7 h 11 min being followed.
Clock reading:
8 h 11 min
